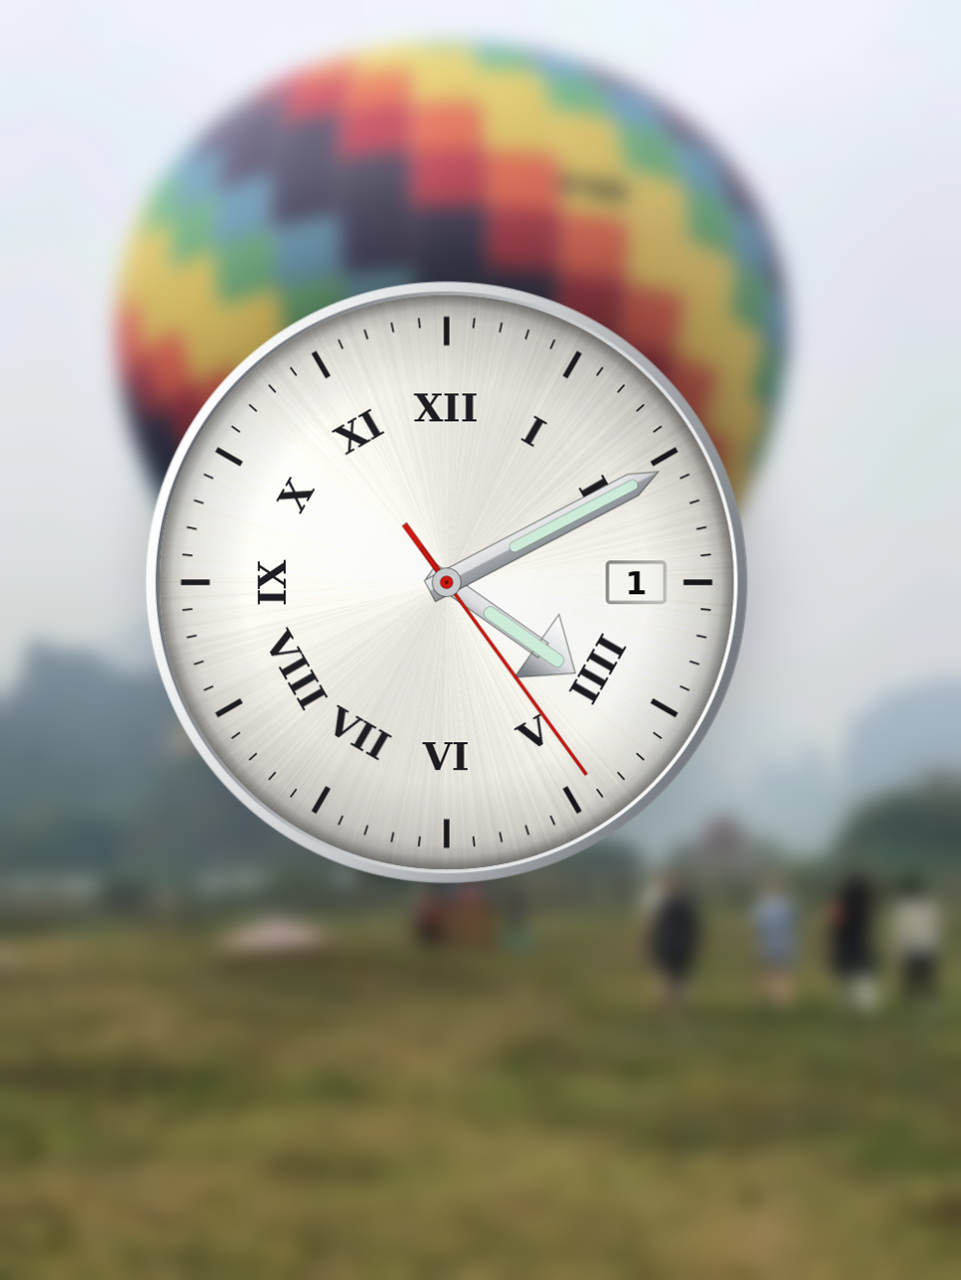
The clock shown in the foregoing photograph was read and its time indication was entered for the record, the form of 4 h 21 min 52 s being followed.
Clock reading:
4 h 10 min 24 s
